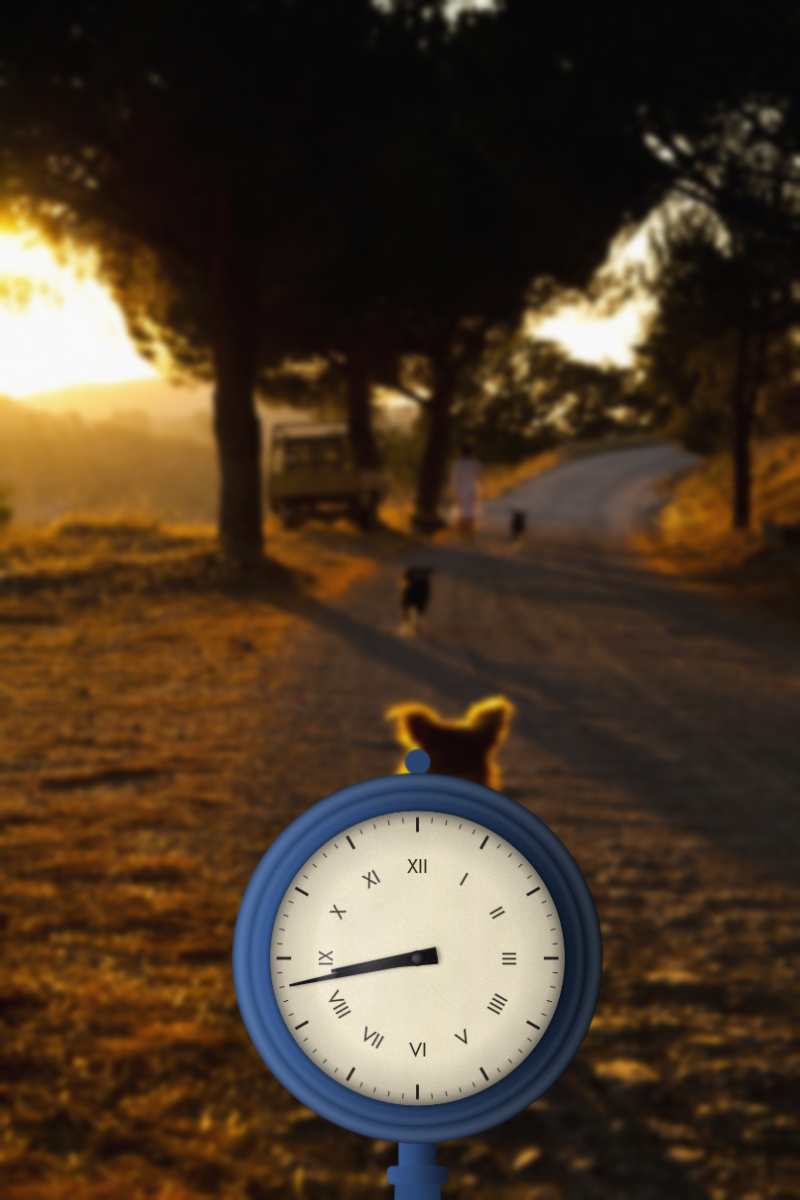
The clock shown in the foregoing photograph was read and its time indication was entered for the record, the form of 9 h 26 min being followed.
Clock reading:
8 h 43 min
